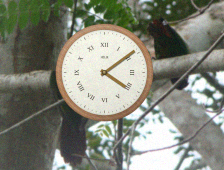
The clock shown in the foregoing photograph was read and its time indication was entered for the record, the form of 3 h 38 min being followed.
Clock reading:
4 h 09 min
